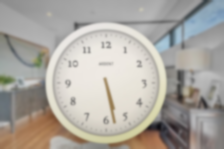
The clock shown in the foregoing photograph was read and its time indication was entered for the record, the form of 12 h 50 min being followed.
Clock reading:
5 h 28 min
